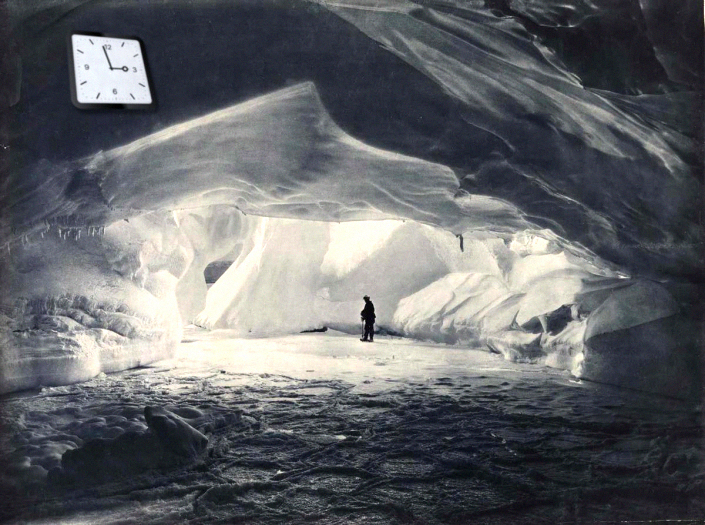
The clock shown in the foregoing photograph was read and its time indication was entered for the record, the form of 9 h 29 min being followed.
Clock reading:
2 h 58 min
